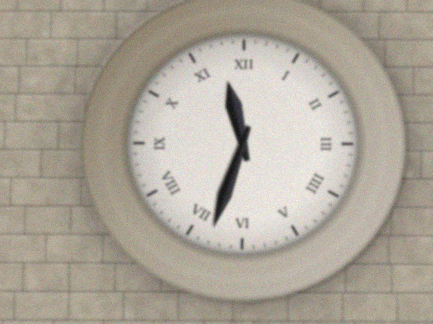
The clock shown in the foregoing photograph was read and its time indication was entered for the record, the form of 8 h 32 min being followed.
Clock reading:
11 h 33 min
